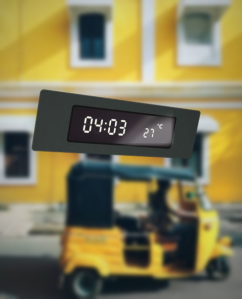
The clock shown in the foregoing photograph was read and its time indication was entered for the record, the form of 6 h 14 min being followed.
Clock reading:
4 h 03 min
